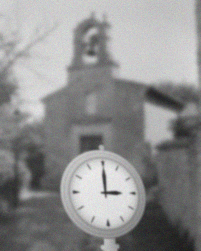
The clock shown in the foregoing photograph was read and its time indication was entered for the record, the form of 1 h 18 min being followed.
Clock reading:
3 h 00 min
